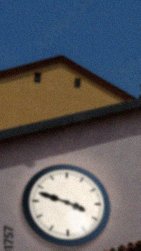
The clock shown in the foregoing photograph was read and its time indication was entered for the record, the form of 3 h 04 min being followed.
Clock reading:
3 h 48 min
